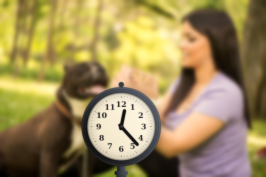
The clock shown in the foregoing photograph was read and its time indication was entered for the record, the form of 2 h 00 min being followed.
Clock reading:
12 h 23 min
